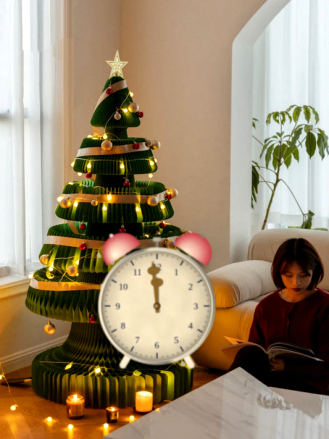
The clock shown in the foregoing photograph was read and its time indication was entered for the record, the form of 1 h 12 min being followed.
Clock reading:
11 h 59 min
